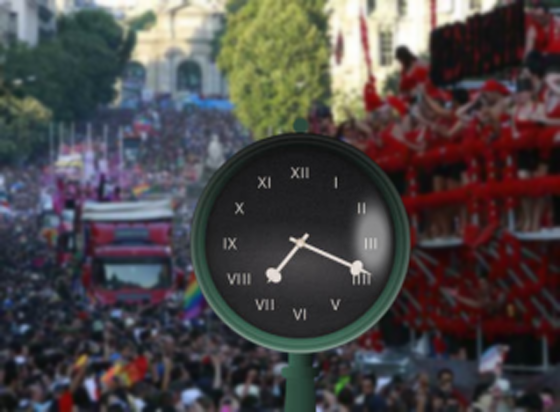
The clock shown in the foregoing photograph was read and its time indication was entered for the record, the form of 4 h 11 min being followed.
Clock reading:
7 h 19 min
